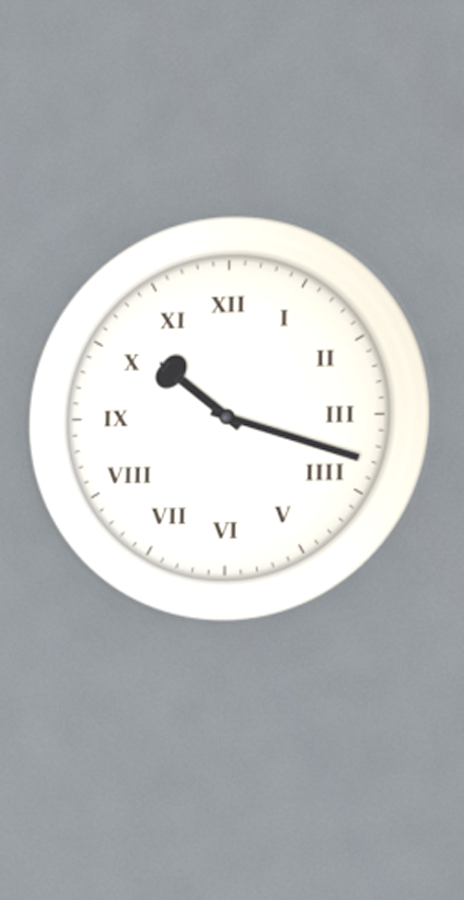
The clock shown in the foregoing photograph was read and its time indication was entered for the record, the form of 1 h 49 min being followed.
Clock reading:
10 h 18 min
